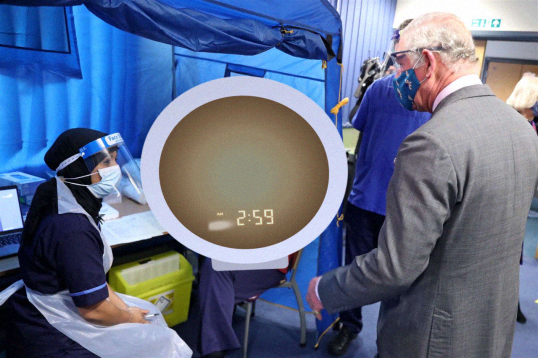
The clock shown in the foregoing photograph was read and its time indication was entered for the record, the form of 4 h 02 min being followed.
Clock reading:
2 h 59 min
